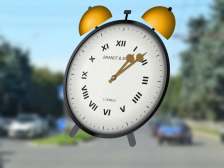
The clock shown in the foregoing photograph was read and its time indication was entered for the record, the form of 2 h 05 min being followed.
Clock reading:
1 h 08 min
